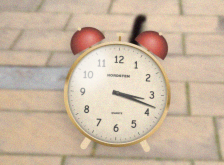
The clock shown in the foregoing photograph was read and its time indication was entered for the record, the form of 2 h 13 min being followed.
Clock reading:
3 h 18 min
